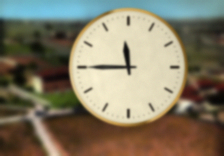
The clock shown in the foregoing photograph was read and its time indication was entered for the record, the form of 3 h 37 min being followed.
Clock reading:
11 h 45 min
